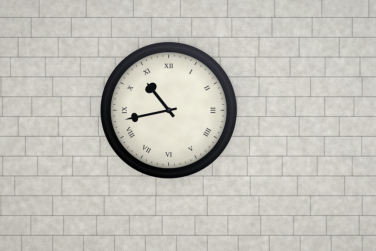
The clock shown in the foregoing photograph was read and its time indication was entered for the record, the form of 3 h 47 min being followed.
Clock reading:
10 h 43 min
